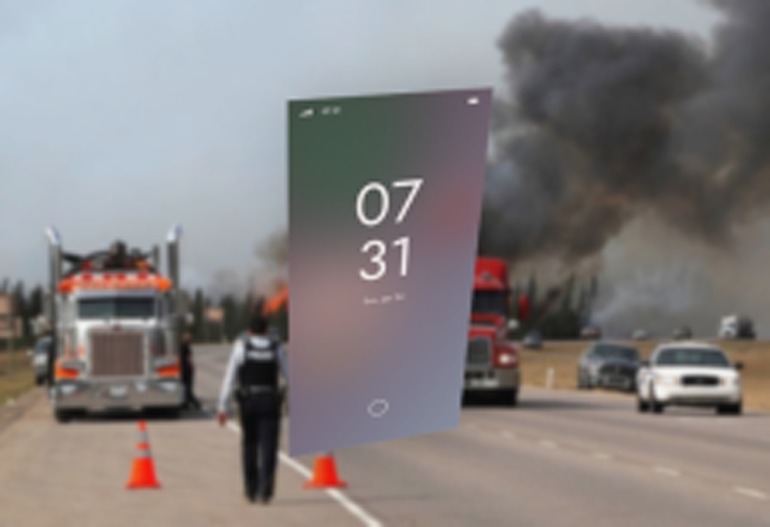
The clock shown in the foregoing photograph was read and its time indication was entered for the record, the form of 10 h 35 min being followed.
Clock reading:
7 h 31 min
